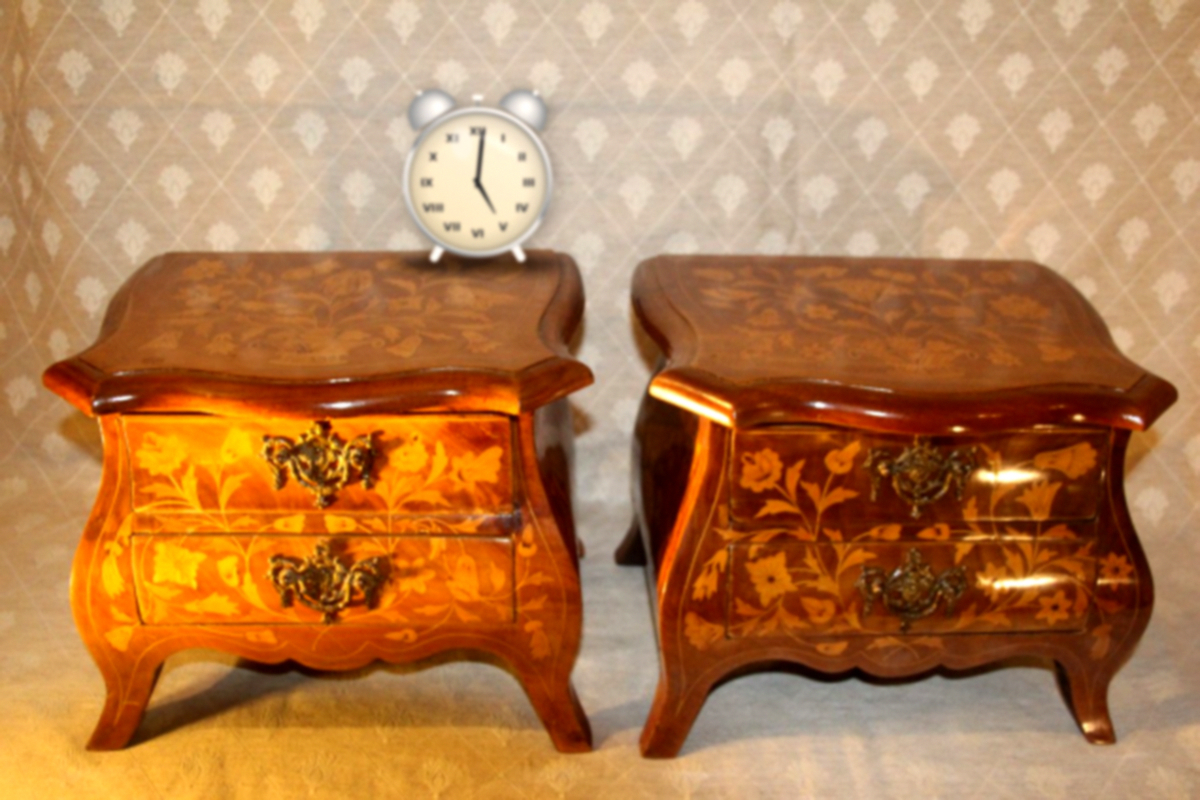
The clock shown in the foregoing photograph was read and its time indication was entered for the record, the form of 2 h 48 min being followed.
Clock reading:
5 h 01 min
